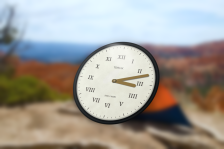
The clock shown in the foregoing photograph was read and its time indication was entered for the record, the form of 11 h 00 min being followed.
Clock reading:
3 h 12 min
